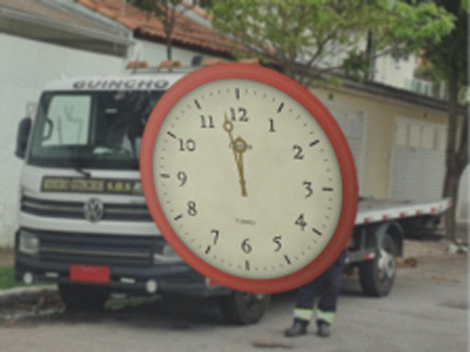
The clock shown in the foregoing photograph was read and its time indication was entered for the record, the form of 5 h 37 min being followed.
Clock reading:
11 h 58 min
